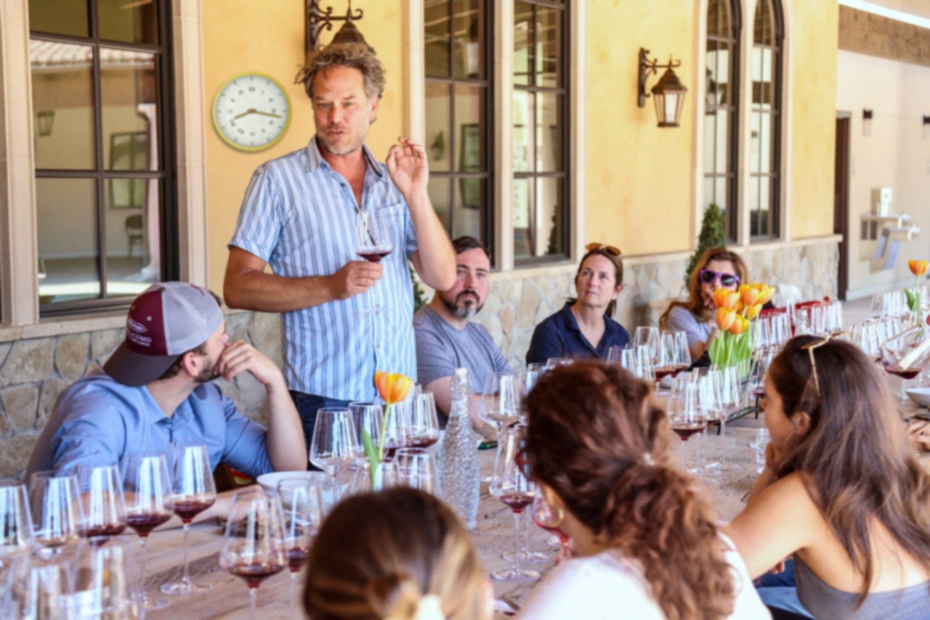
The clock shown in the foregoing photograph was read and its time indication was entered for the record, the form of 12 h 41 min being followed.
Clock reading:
8 h 17 min
